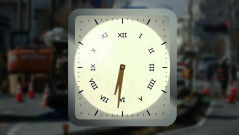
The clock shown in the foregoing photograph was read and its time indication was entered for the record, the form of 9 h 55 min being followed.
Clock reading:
6 h 31 min
